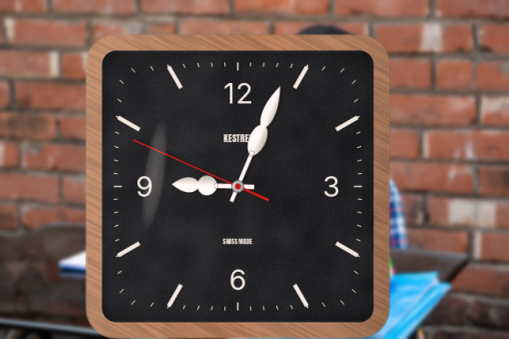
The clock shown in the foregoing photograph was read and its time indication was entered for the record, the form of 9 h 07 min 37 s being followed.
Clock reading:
9 h 03 min 49 s
